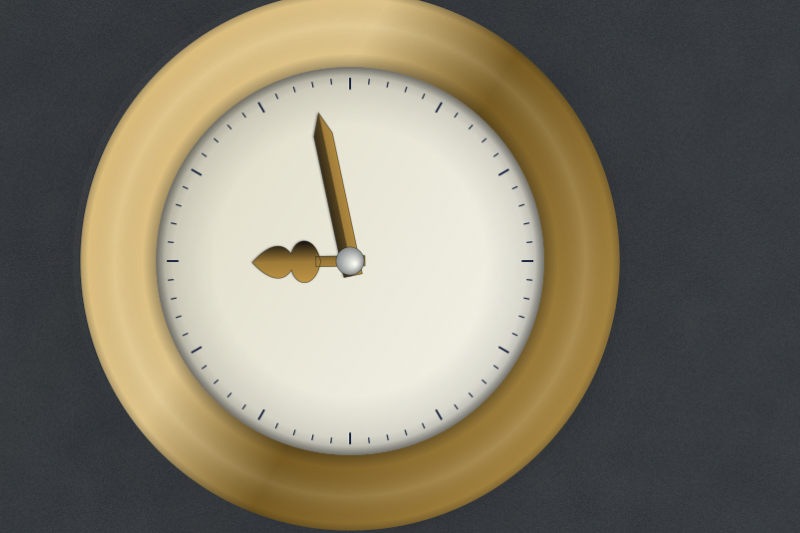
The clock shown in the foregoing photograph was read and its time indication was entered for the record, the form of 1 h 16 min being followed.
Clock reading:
8 h 58 min
